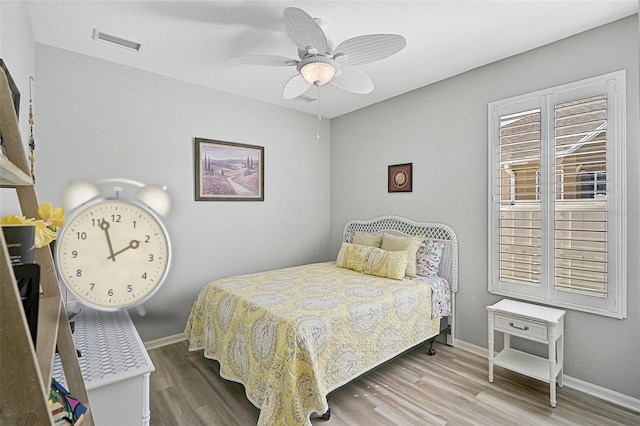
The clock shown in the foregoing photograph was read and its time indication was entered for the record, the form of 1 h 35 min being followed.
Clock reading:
1 h 57 min
